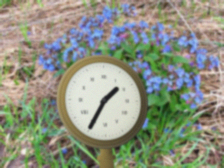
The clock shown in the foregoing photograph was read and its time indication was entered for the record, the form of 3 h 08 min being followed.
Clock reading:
1 h 35 min
